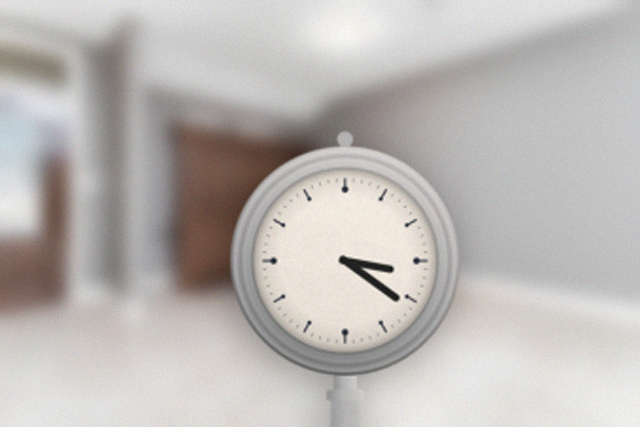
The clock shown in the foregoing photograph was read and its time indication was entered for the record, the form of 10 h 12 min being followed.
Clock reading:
3 h 21 min
